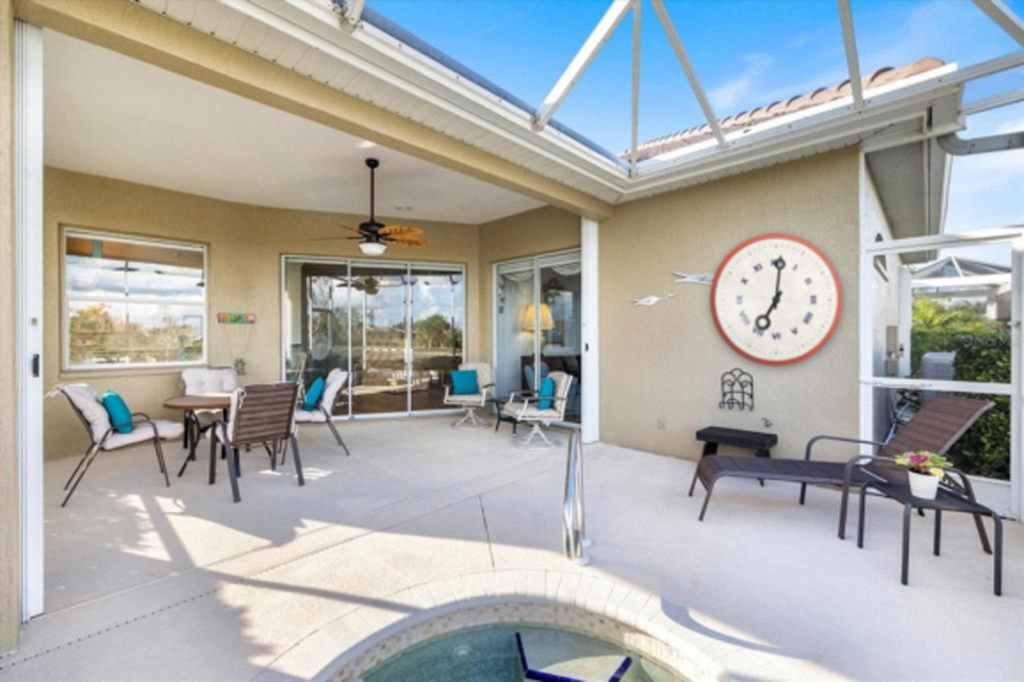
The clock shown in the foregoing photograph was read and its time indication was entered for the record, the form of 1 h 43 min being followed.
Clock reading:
7 h 01 min
